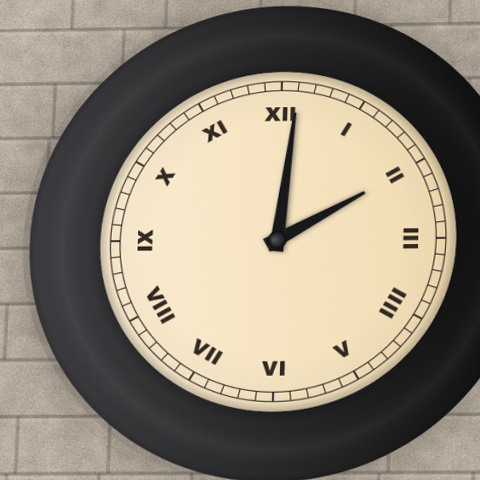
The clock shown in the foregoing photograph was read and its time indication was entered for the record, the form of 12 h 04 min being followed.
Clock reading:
2 h 01 min
